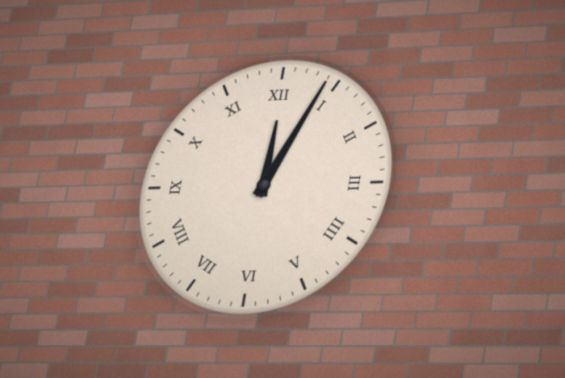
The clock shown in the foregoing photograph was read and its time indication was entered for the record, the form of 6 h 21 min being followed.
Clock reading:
12 h 04 min
